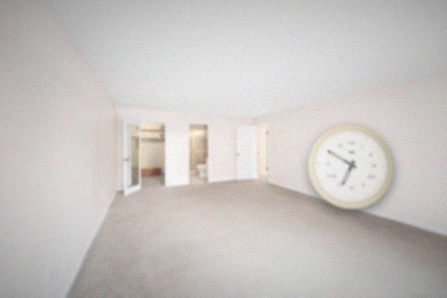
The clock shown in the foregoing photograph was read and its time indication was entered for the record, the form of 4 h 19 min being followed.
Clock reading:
6 h 50 min
